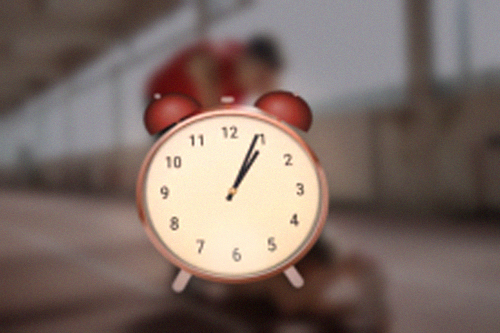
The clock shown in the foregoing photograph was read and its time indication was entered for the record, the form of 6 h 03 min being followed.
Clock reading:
1 h 04 min
